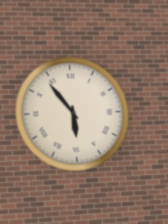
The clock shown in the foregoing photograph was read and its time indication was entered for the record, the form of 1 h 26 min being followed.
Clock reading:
5 h 54 min
